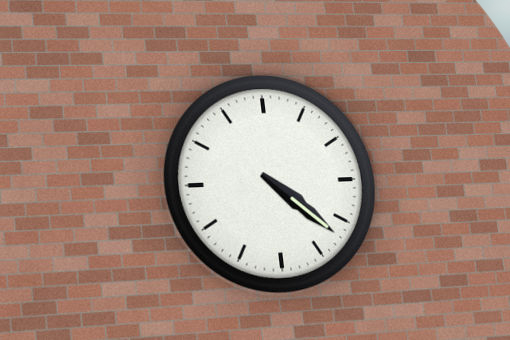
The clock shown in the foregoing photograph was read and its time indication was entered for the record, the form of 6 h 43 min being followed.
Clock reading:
4 h 22 min
